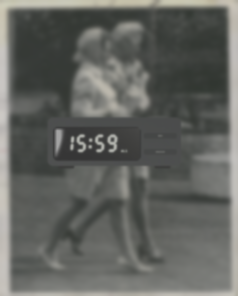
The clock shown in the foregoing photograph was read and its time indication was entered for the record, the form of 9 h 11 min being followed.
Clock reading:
15 h 59 min
